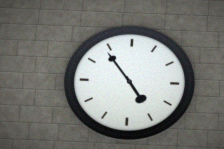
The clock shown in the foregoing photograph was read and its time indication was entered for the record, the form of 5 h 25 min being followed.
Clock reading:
4 h 54 min
